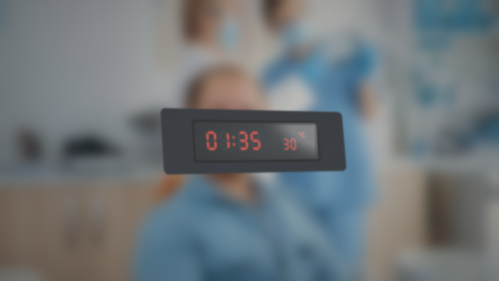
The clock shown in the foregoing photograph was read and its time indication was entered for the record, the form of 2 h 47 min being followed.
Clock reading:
1 h 35 min
